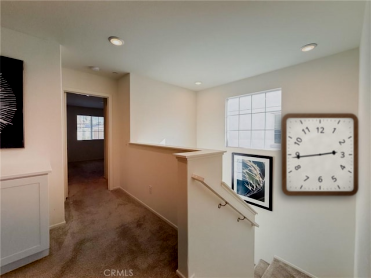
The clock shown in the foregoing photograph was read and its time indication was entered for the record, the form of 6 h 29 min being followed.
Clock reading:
2 h 44 min
